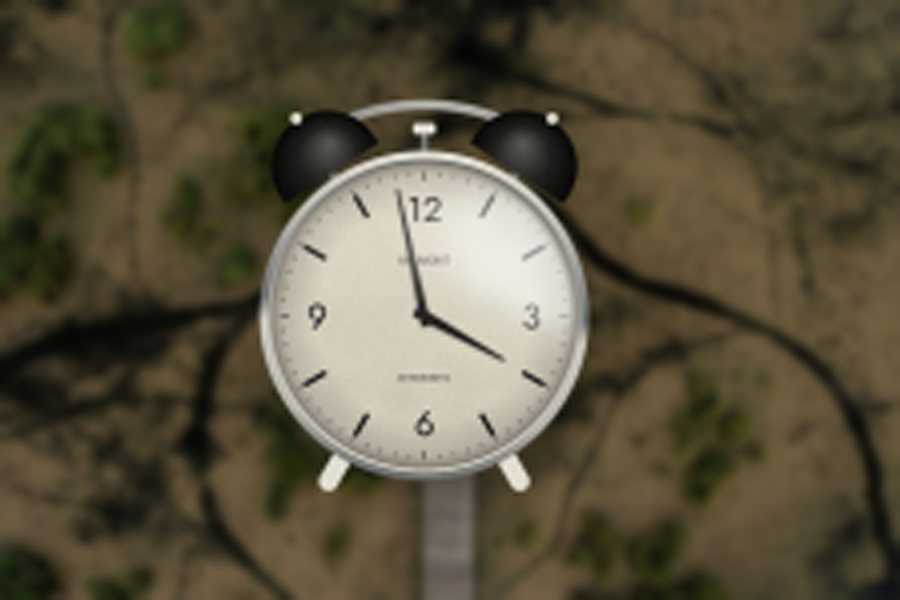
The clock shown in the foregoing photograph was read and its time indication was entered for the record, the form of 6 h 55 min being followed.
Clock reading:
3 h 58 min
